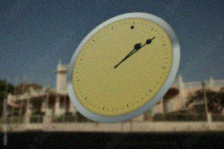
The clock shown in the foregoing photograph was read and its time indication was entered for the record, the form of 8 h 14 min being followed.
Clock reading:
1 h 07 min
